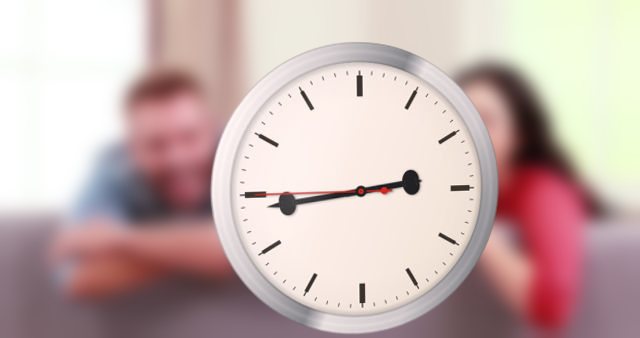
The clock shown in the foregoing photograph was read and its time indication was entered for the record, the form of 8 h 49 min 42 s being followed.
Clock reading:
2 h 43 min 45 s
